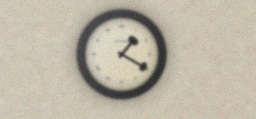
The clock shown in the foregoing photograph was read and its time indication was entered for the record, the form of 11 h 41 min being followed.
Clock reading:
1 h 20 min
